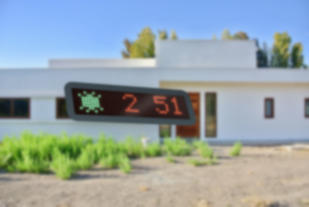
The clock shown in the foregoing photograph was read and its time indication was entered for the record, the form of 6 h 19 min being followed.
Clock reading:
2 h 51 min
